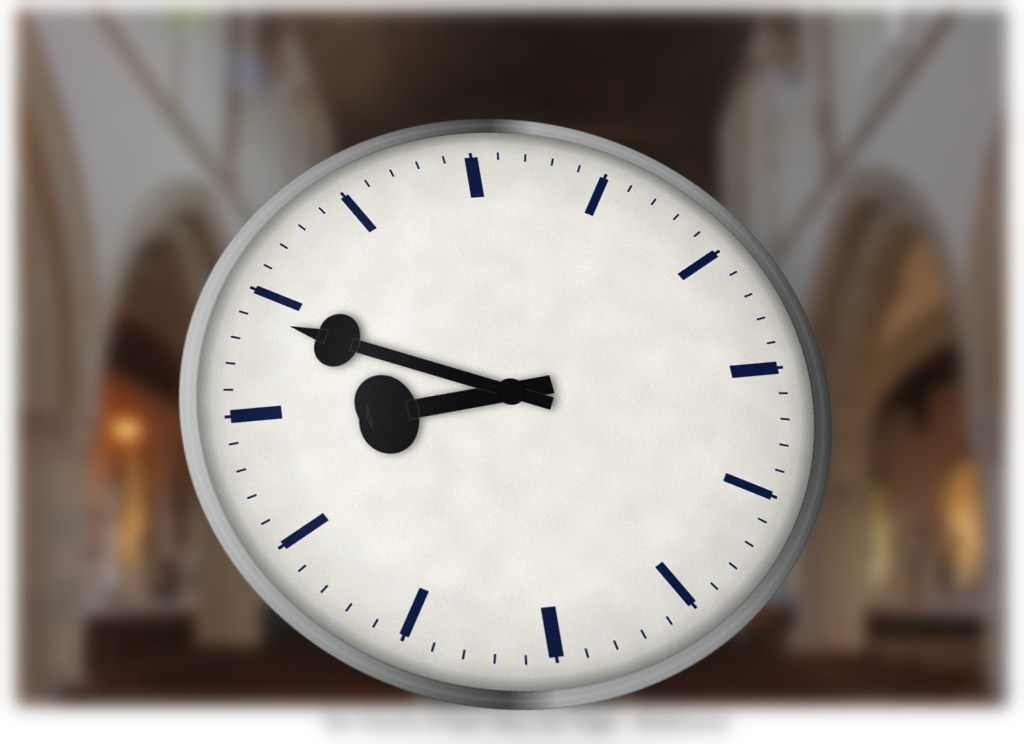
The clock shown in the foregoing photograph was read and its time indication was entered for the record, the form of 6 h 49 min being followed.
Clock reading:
8 h 49 min
